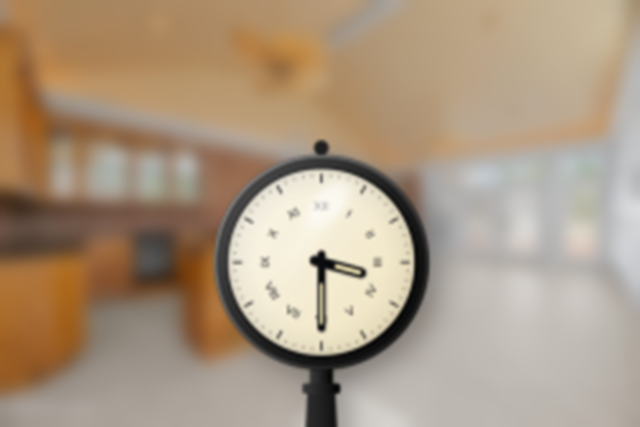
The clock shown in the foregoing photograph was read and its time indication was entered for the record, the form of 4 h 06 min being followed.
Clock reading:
3 h 30 min
